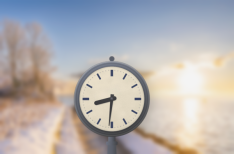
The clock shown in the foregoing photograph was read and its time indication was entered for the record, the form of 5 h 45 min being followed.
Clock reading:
8 h 31 min
